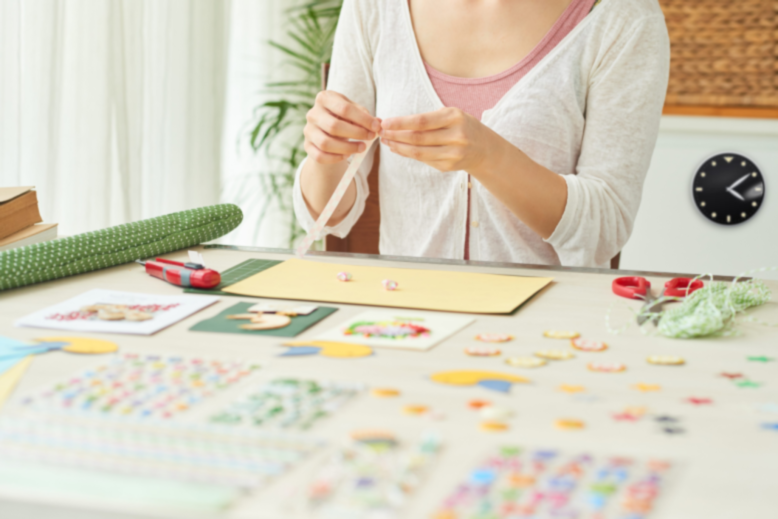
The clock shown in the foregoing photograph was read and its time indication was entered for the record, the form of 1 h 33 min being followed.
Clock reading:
4 h 09 min
